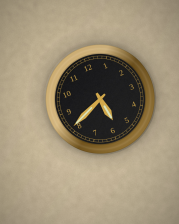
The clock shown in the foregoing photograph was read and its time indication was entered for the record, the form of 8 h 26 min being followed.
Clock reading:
5 h 41 min
